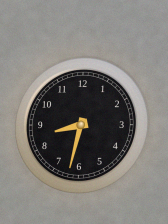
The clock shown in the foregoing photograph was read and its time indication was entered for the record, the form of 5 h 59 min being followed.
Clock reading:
8 h 32 min
